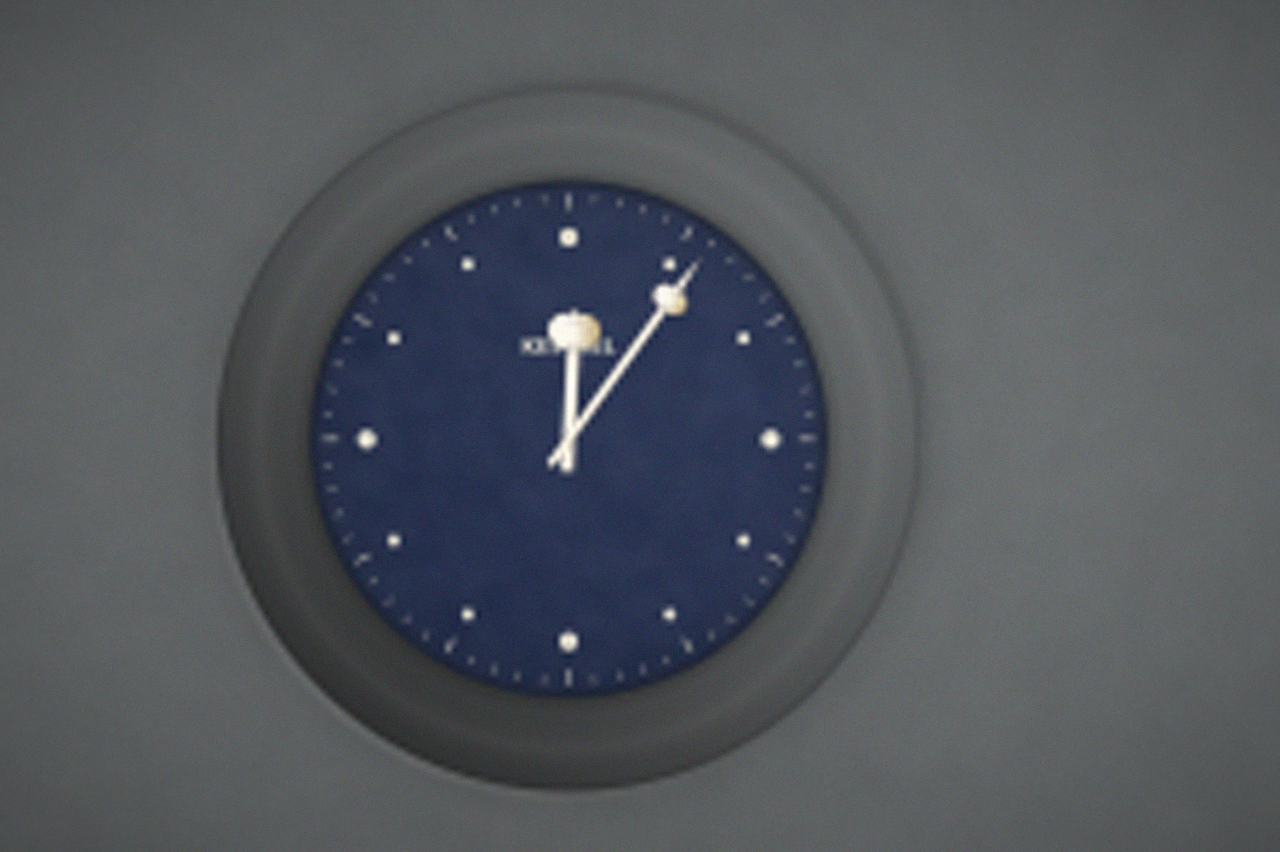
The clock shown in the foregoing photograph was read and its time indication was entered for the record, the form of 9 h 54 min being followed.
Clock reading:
12 h 06 min
